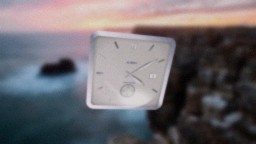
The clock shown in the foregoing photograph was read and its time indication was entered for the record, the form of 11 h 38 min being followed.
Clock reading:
4 h 09 min
